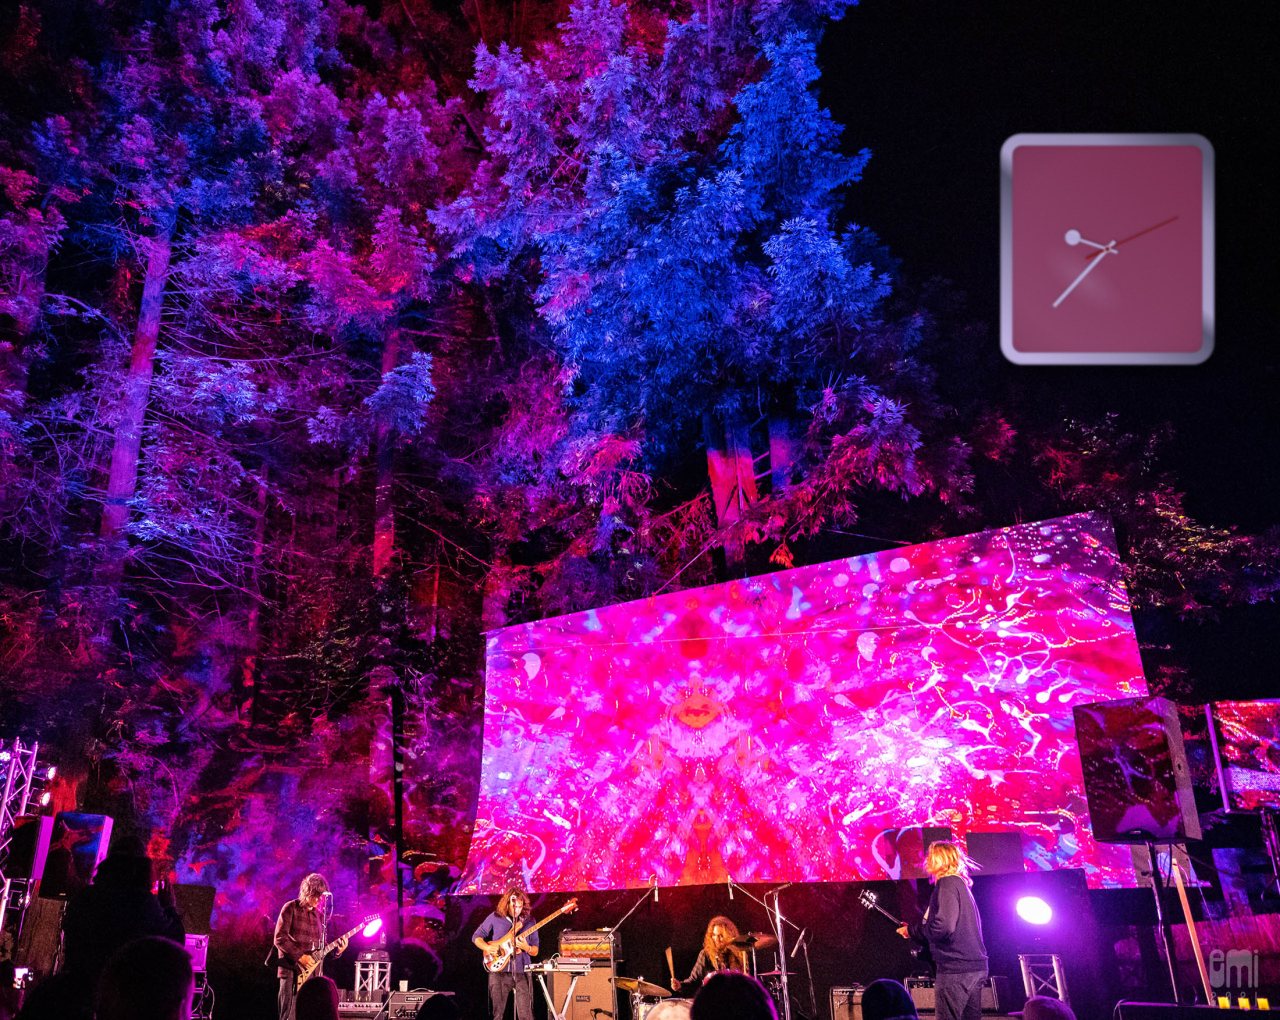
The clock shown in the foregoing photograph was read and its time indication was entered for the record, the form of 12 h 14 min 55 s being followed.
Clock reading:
9 h 37 min 11 s
